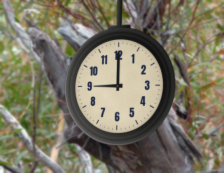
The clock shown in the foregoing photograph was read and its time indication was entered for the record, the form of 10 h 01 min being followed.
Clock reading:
9 h 00 min
